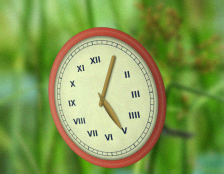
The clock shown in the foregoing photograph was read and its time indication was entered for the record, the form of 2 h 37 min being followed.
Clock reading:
5 h 05 min
